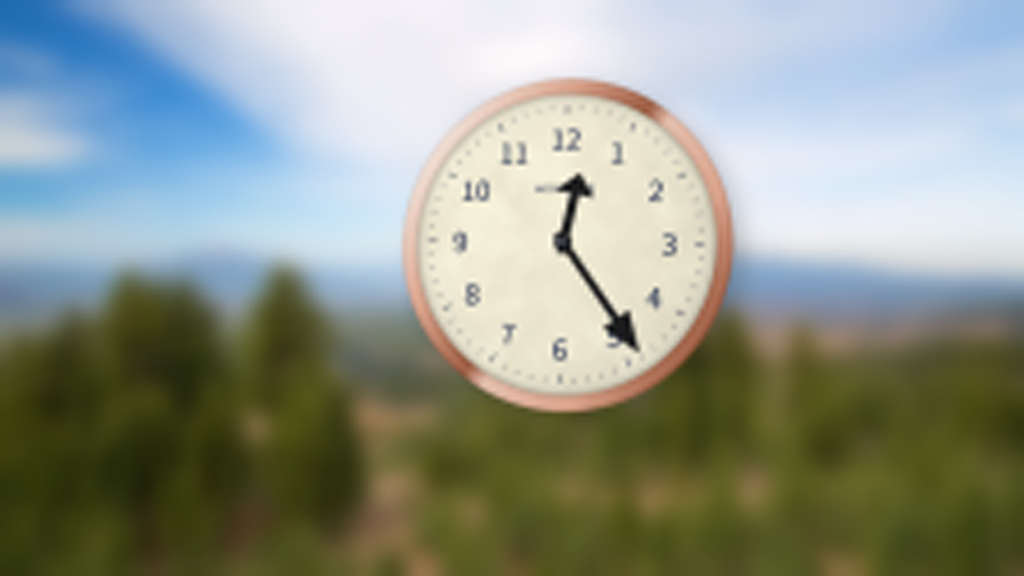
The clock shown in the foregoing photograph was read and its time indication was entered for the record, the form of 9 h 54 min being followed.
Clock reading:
12 h 24 min
